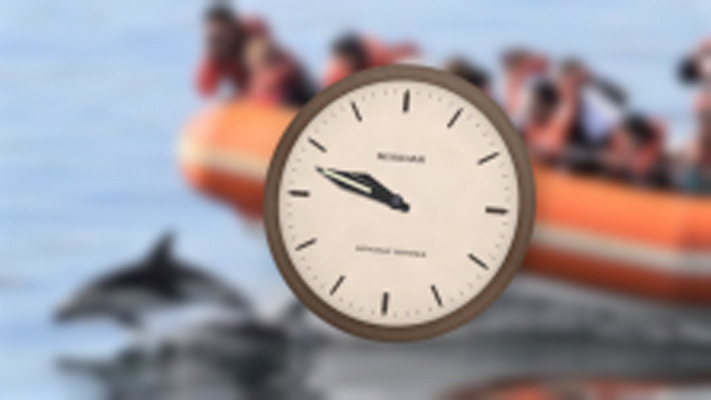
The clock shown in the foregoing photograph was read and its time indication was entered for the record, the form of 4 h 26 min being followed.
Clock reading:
9 h 48 min
